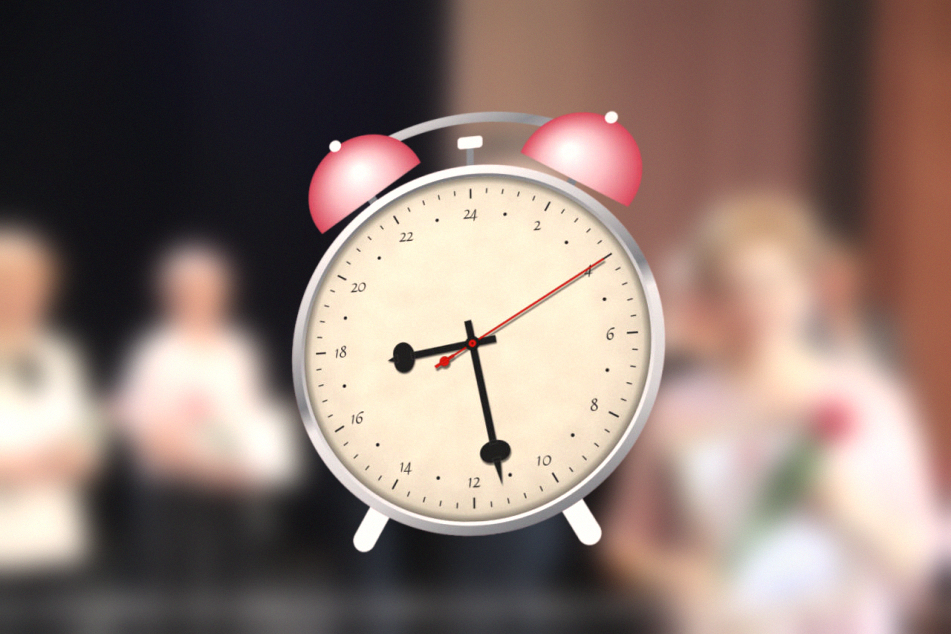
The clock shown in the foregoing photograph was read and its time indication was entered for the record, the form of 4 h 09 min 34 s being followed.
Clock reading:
17 h 28 min 10 s
